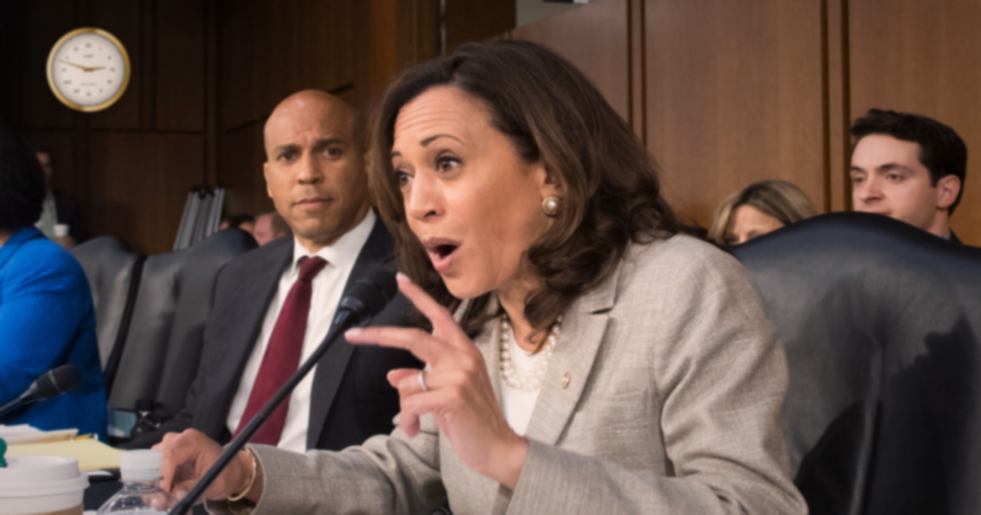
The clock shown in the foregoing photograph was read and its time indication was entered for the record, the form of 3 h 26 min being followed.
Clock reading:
2 h 48 min
